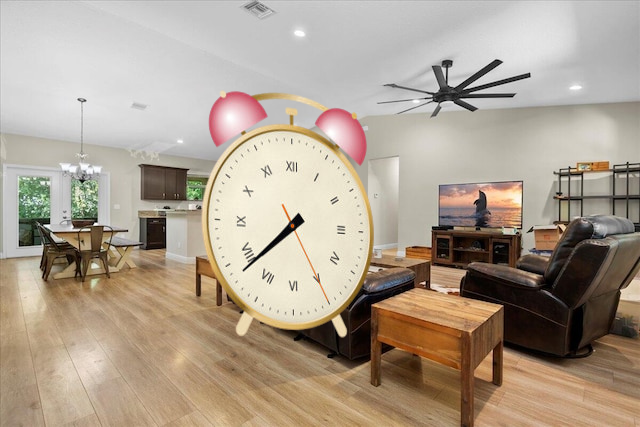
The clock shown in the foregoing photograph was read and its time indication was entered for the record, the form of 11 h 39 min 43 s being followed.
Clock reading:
7 h 38 min 25 s
